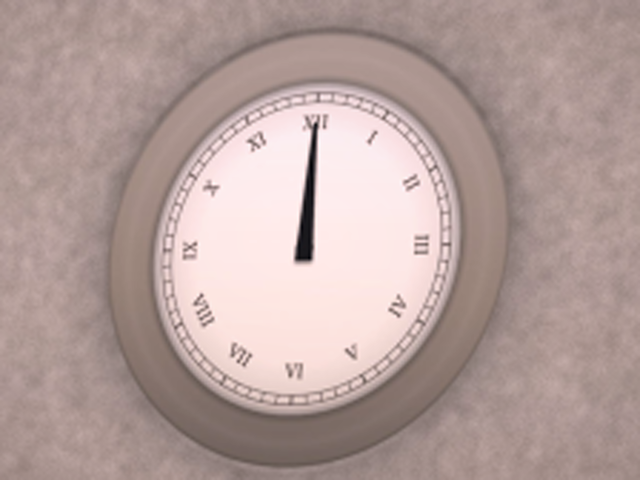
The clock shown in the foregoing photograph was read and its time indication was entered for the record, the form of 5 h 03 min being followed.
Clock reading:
12 h 00 min
